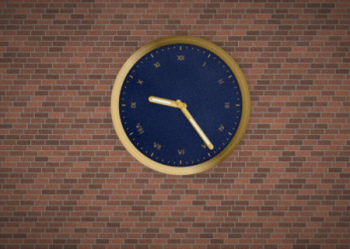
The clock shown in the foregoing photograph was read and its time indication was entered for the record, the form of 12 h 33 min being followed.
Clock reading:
9 h 24 min
